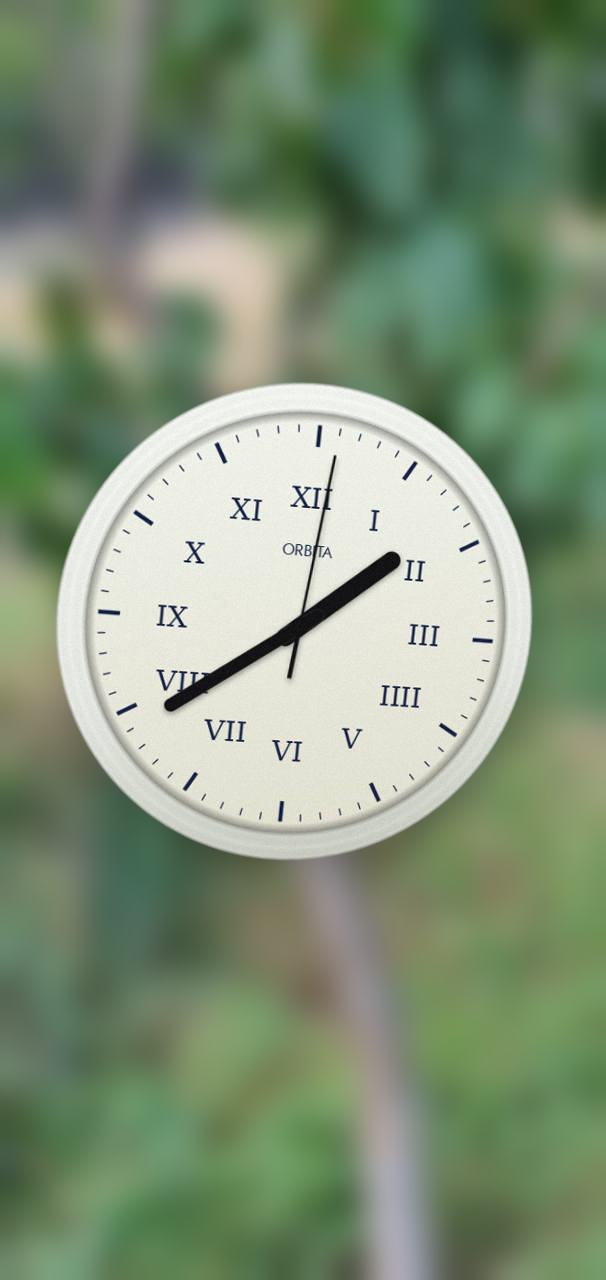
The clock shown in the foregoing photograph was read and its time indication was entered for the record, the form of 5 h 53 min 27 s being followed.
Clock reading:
1 h 39 min 01 s
